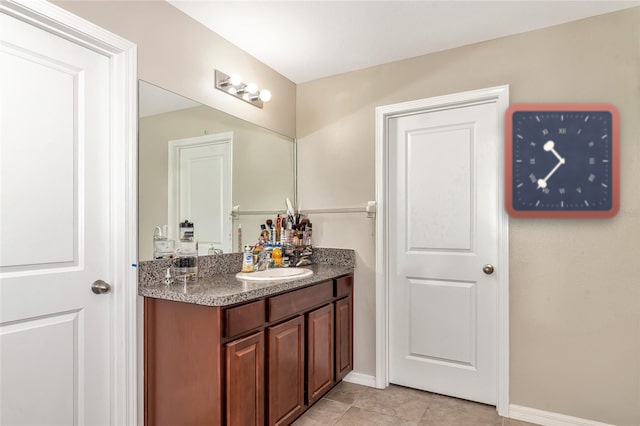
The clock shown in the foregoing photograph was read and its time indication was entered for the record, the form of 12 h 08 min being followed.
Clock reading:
10 h 37 min
